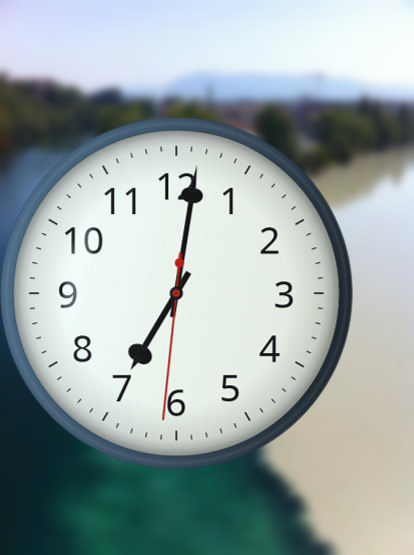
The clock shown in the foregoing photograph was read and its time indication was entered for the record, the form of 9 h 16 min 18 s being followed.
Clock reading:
7 h 01 min 31 s
